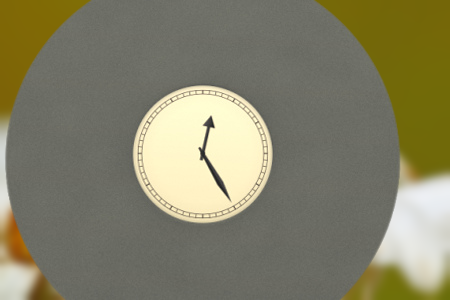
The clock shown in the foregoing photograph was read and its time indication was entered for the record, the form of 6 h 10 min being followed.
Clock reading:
12 h 25 min
